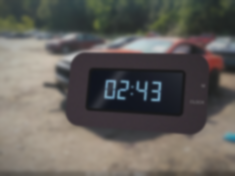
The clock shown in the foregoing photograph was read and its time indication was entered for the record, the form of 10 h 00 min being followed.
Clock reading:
2 h 43 min
